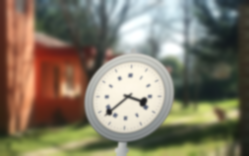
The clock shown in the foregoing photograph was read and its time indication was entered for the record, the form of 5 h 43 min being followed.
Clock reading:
3 h 38 min
